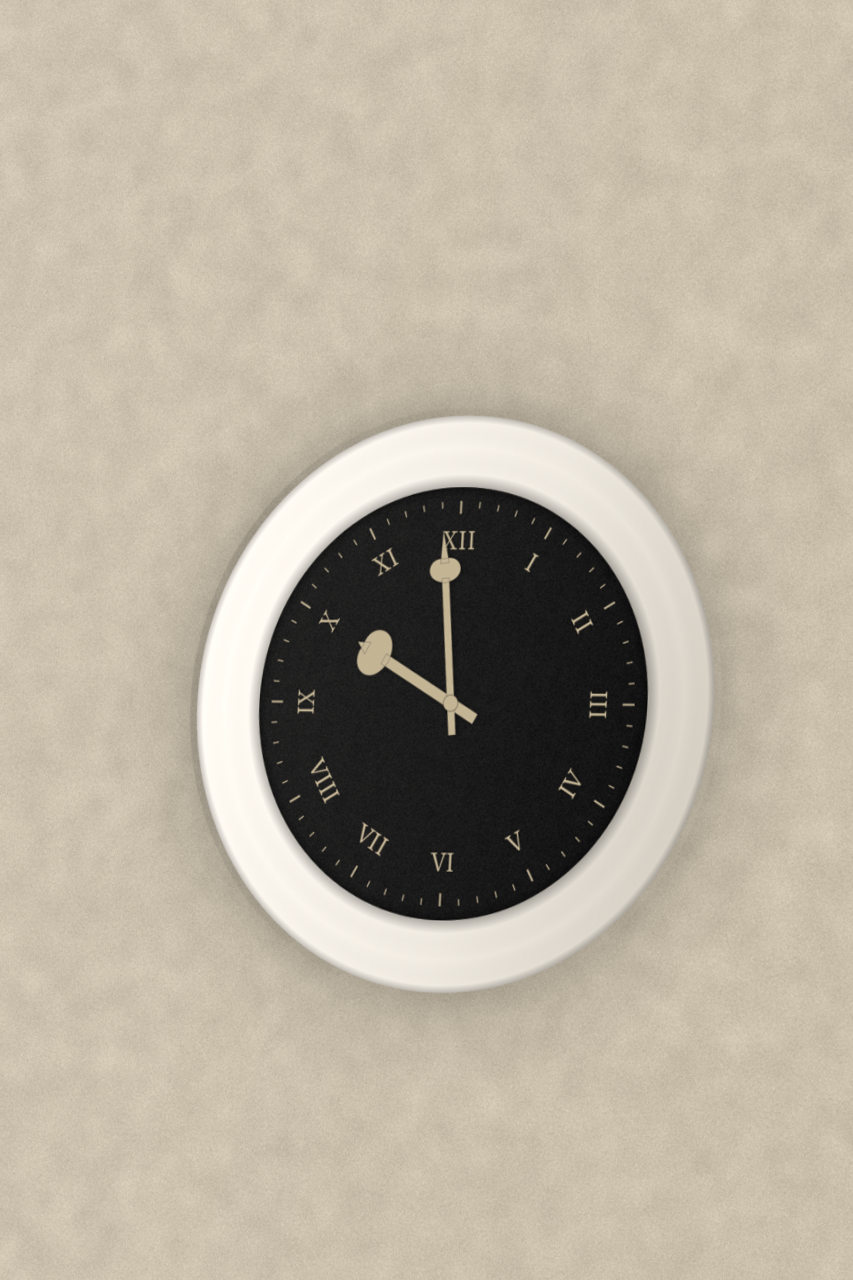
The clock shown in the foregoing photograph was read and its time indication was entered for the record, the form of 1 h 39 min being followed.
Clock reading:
9 h 59 min
